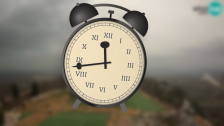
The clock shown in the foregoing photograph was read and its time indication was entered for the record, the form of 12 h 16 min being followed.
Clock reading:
11 h 43 min
